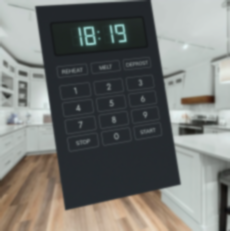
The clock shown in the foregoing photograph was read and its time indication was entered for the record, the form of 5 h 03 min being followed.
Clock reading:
18 h 19 min
